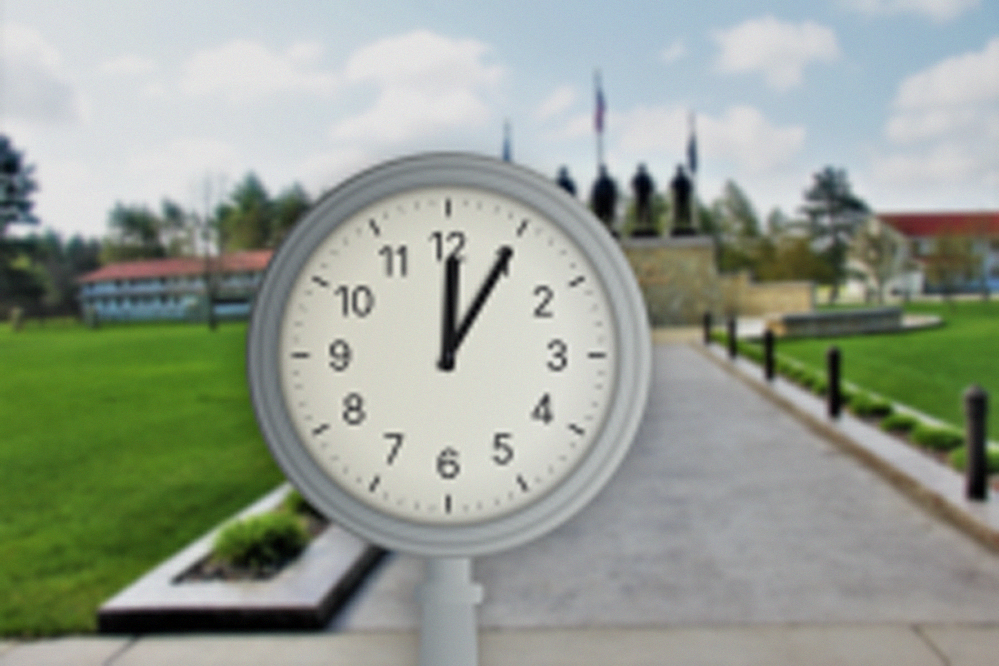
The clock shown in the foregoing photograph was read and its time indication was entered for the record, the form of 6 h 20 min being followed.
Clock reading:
12 h 05 min
